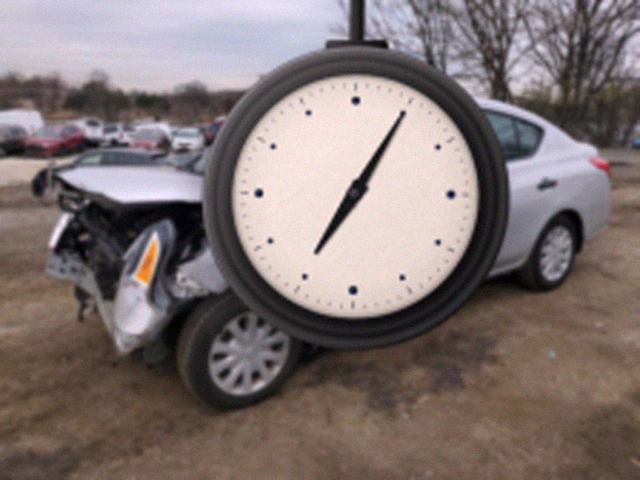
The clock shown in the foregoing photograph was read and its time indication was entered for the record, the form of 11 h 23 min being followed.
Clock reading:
7 h 05 min
